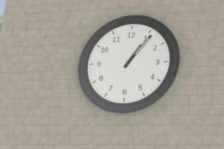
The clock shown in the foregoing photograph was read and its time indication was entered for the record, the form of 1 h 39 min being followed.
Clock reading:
1 h 06 min
